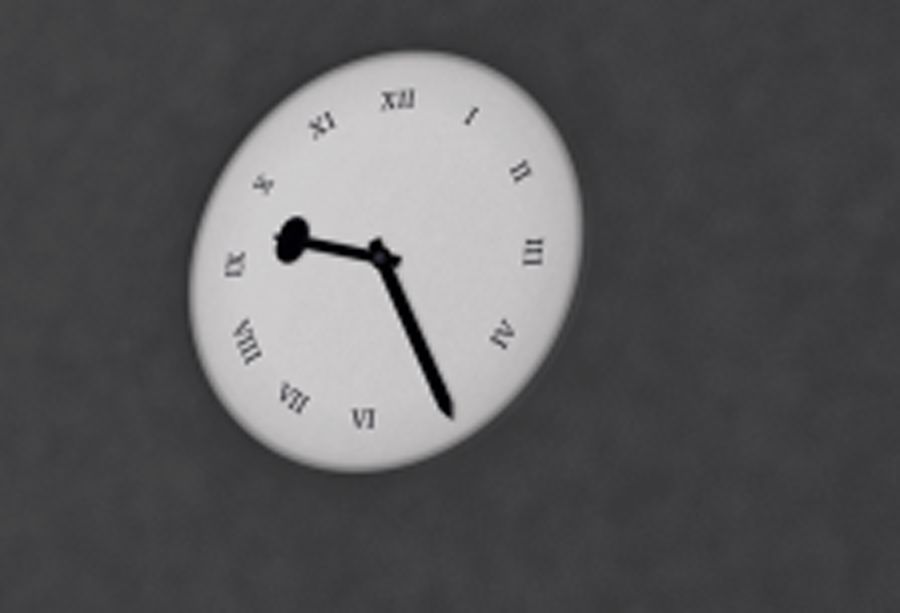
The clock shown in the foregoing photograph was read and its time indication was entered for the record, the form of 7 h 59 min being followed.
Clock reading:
9 h 25 min
